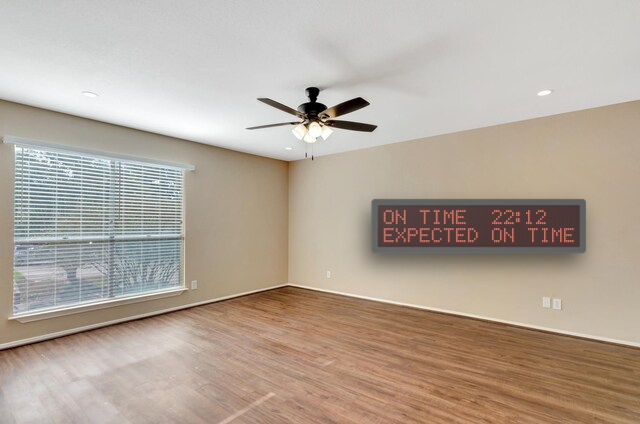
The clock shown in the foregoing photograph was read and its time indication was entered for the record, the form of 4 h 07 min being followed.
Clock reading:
22 h 12 min
